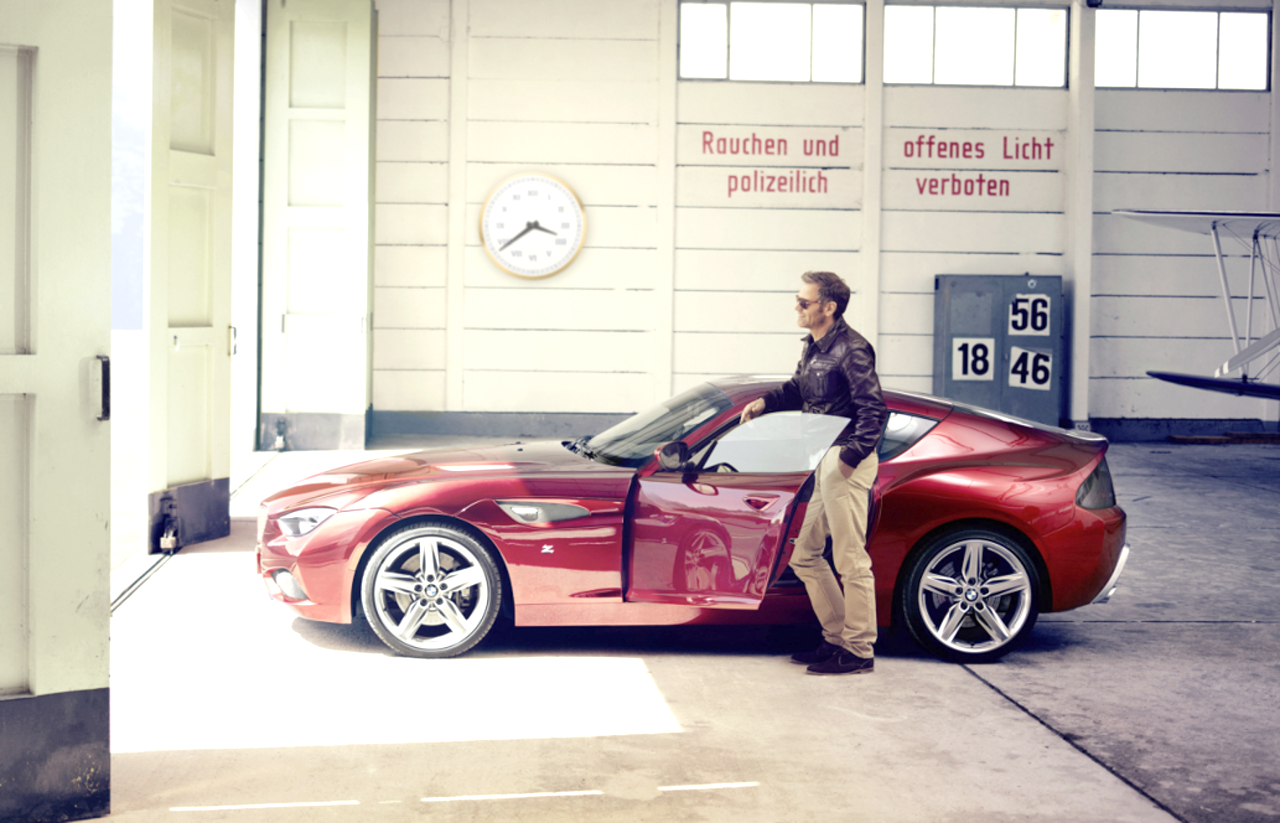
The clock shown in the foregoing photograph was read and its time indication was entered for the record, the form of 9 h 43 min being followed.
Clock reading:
3 h 39 min
